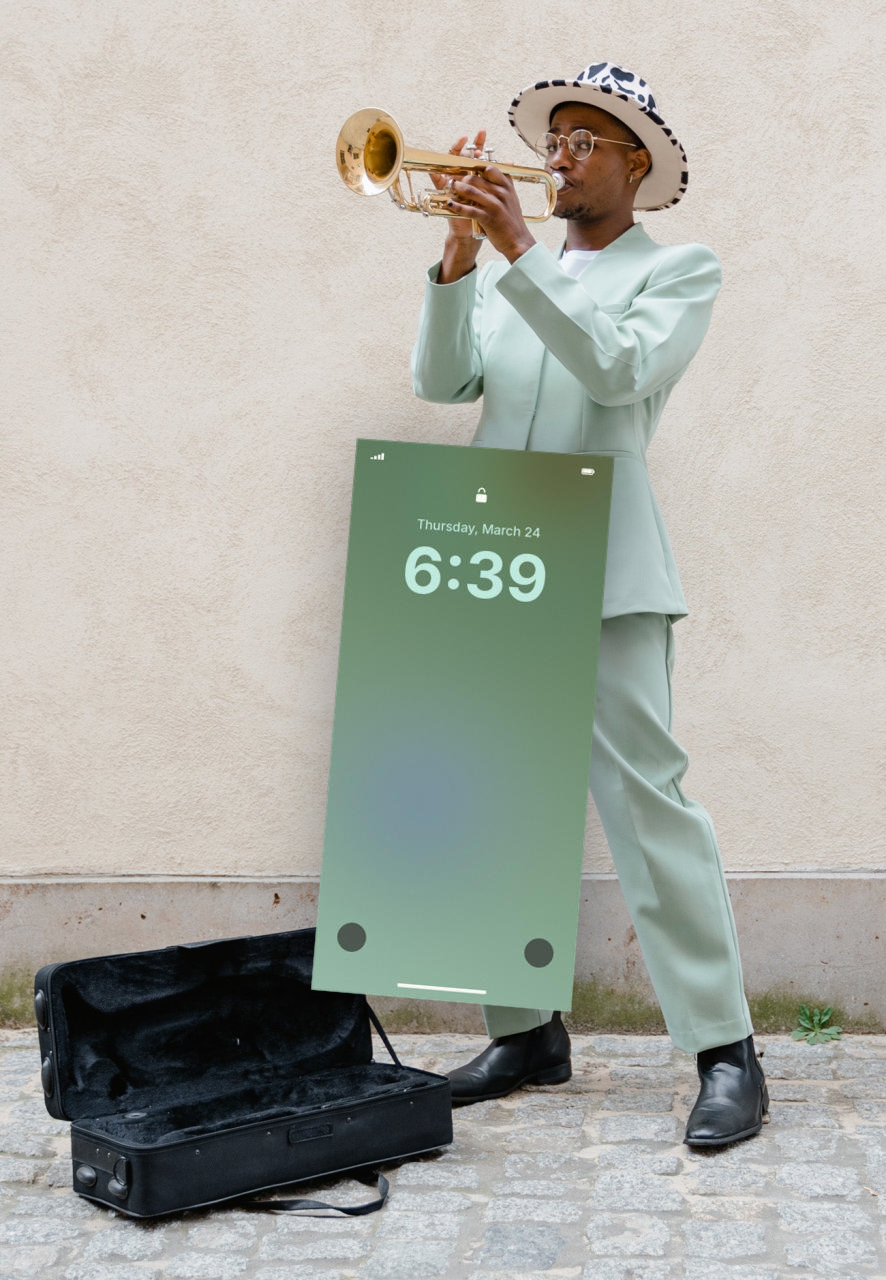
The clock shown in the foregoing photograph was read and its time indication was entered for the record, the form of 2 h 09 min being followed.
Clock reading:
6 h 39 min
